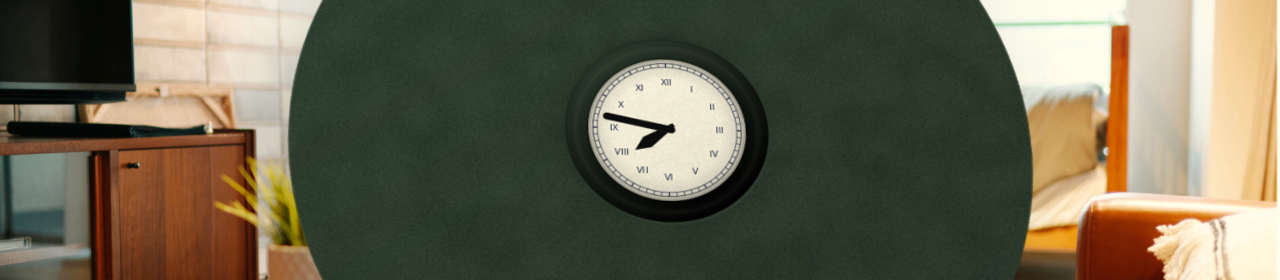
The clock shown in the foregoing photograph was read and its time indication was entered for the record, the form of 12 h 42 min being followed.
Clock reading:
7 h 47 min
